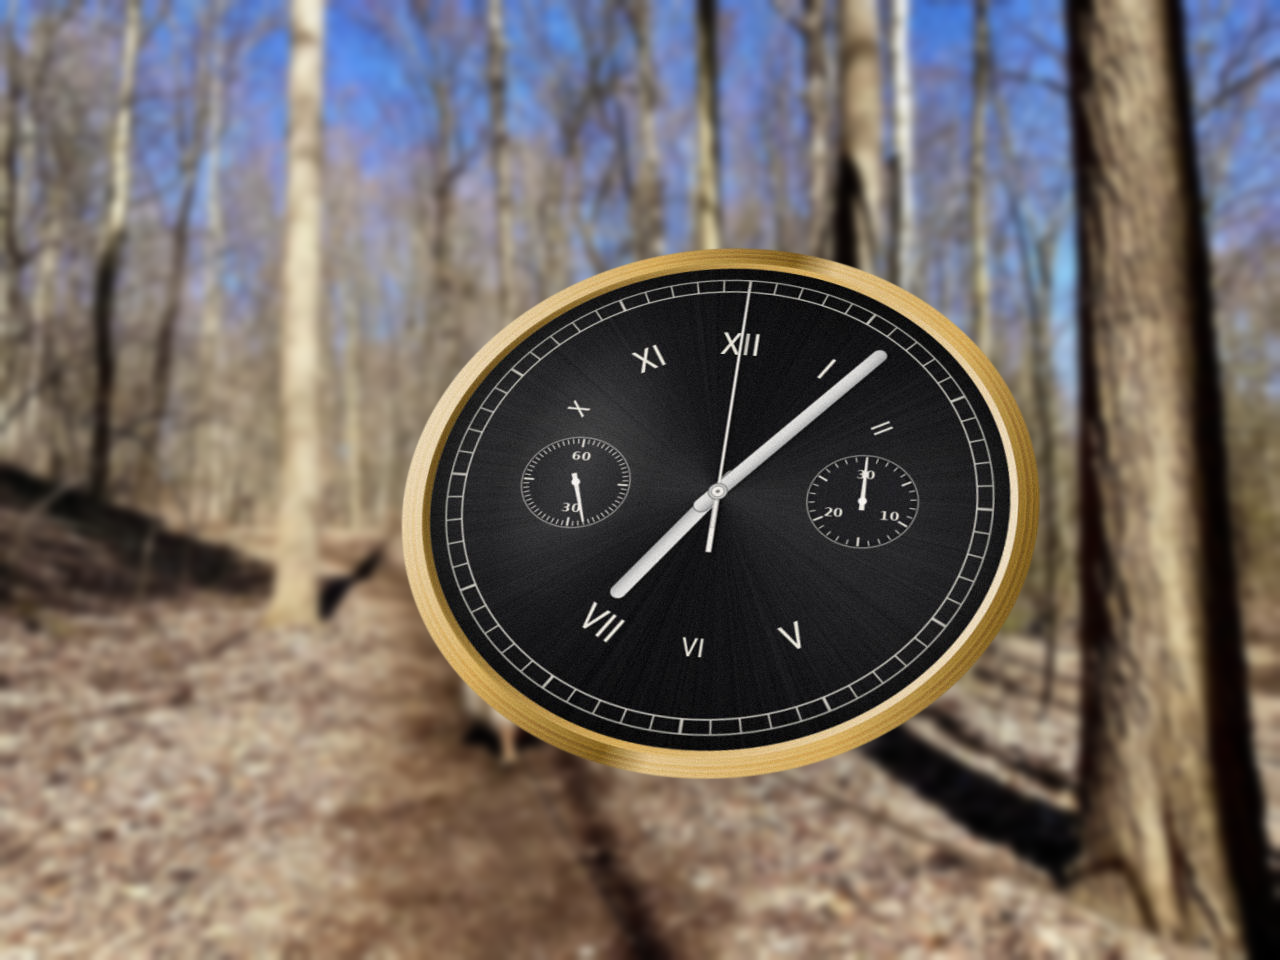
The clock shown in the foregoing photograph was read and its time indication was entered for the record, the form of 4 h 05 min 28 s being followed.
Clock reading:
7 h 06 min 27 s
